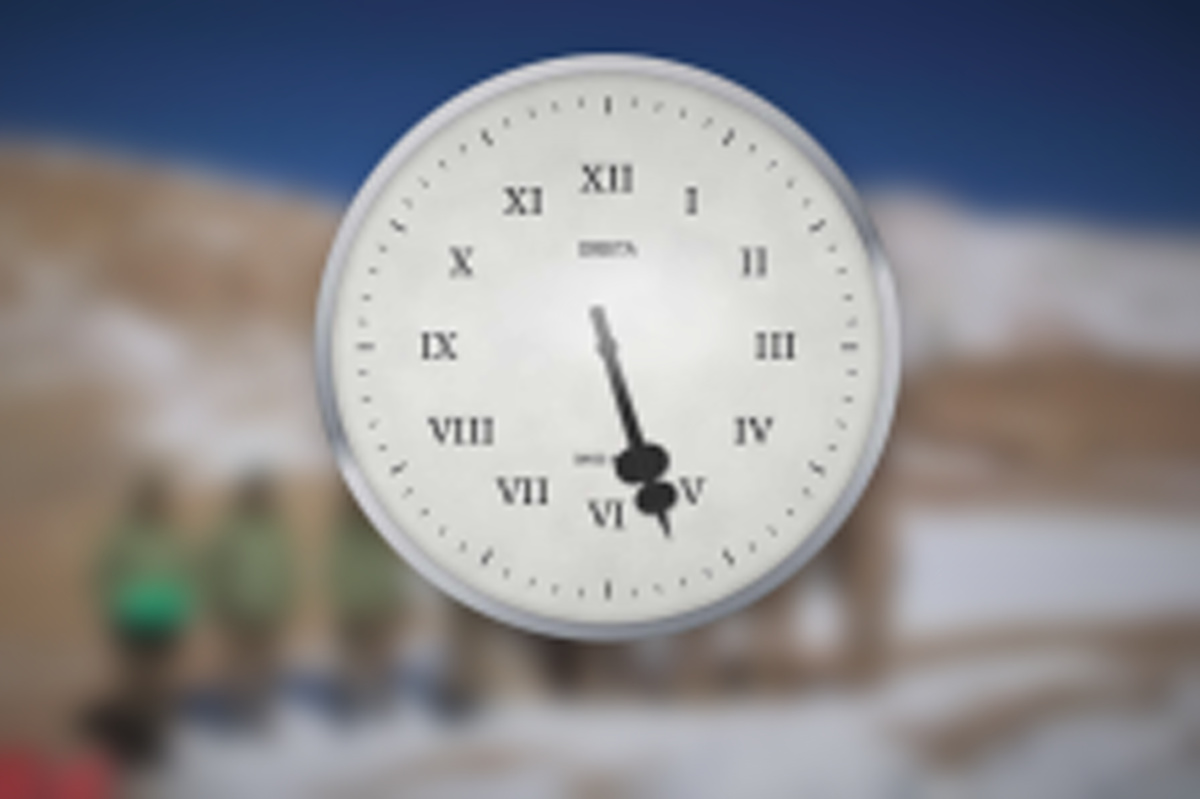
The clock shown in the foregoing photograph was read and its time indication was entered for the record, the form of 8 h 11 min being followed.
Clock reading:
5 h 27 min
